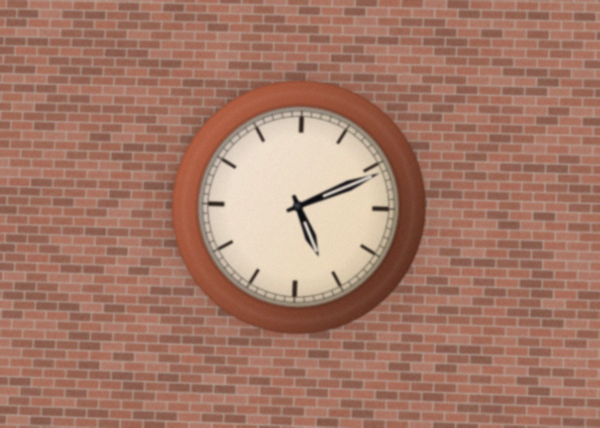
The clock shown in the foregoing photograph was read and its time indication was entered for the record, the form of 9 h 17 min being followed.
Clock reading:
5 h 11 min
